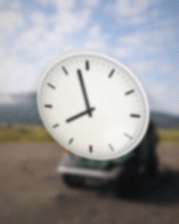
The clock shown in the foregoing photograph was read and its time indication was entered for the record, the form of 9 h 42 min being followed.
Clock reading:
7 h 58 min
